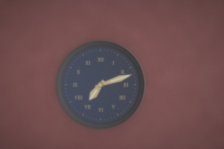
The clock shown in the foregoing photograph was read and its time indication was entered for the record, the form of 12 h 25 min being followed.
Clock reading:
7 h 12 min
